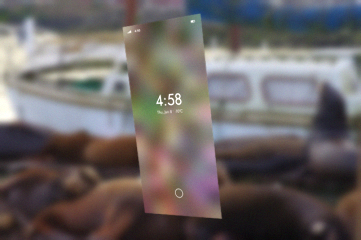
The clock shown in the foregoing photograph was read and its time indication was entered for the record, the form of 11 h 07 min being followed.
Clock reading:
4 h 58 min
